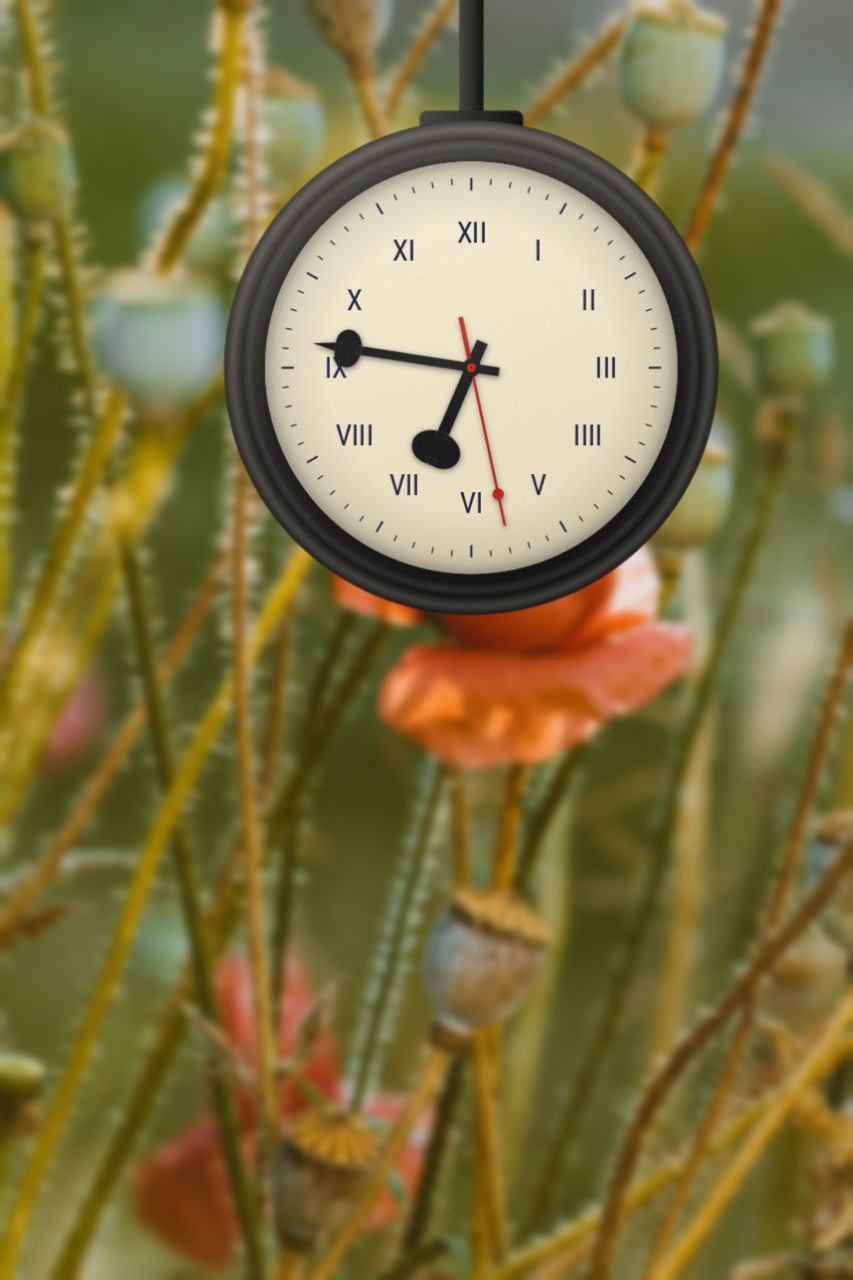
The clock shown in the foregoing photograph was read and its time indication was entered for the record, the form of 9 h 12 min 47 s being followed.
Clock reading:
6 h 46 min 28 s
